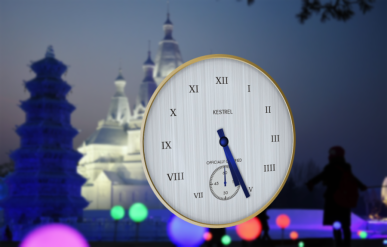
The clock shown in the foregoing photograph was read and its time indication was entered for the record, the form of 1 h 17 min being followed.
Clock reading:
5 h 26 min
